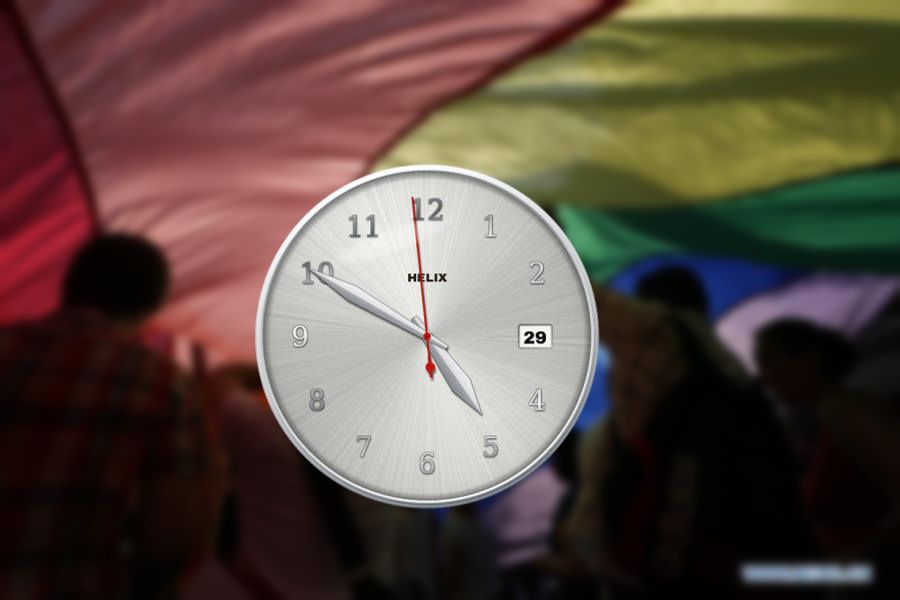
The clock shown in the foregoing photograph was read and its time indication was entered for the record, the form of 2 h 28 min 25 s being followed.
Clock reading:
4 h 49 min 59 s
